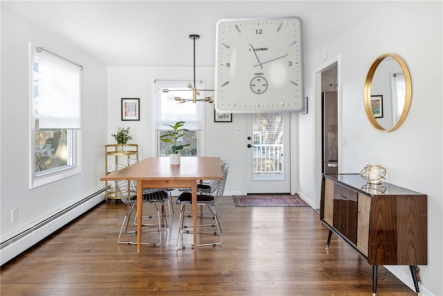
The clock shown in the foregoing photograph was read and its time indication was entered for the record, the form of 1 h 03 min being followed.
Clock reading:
11 h 12 min
